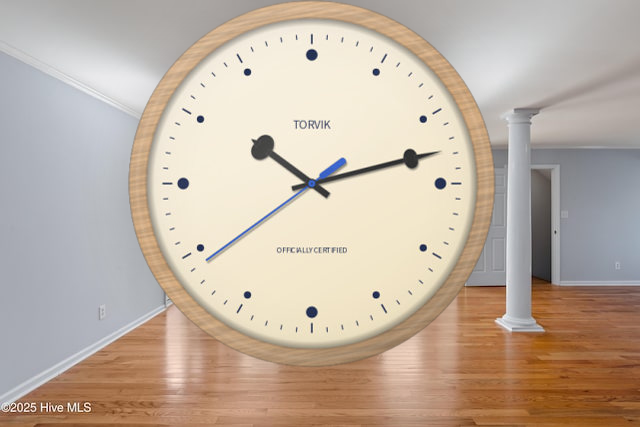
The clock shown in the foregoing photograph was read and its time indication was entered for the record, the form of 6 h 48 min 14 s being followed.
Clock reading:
10 h 12 min 39 s
